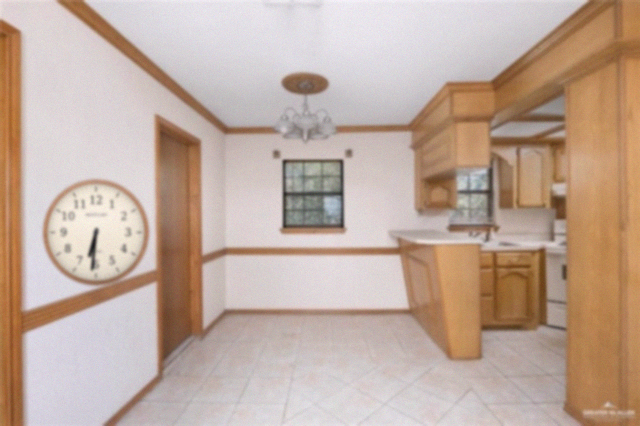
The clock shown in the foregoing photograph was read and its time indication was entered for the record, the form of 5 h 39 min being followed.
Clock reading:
6 h 31 min
